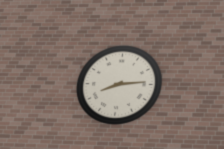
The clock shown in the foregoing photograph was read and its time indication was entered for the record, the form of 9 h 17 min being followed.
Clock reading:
8 h 14 min
